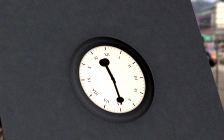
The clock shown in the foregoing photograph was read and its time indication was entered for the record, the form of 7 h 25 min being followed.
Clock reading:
11 h 29 min
